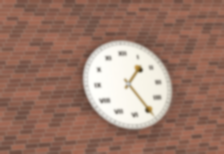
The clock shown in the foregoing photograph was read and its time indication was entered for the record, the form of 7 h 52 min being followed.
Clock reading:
1 h 25 min
